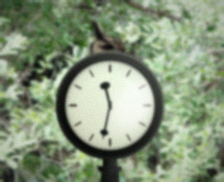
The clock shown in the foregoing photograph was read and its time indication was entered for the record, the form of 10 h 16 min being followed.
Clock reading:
11 h 32 min
